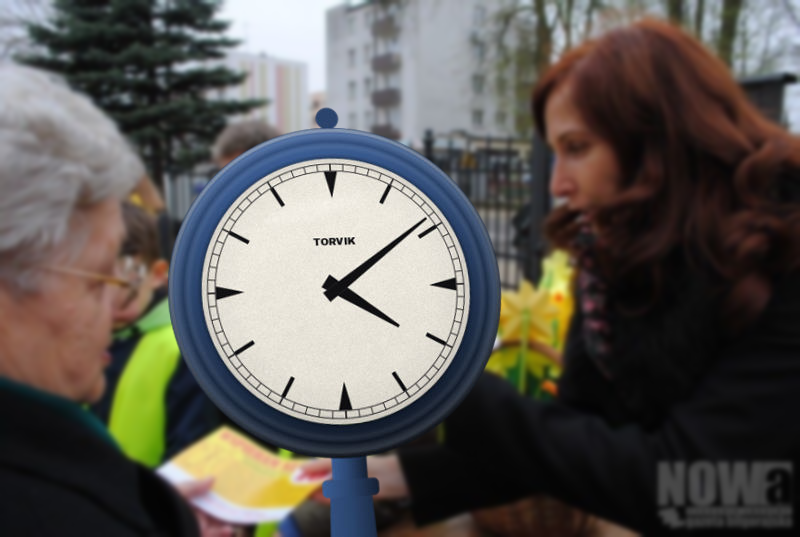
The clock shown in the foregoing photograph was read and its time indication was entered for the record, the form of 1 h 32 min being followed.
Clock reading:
4 h 09 min
